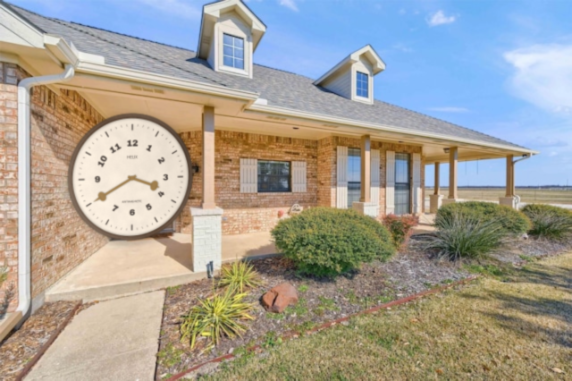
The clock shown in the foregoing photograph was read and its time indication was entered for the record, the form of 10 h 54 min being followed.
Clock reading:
3 h 40 min
